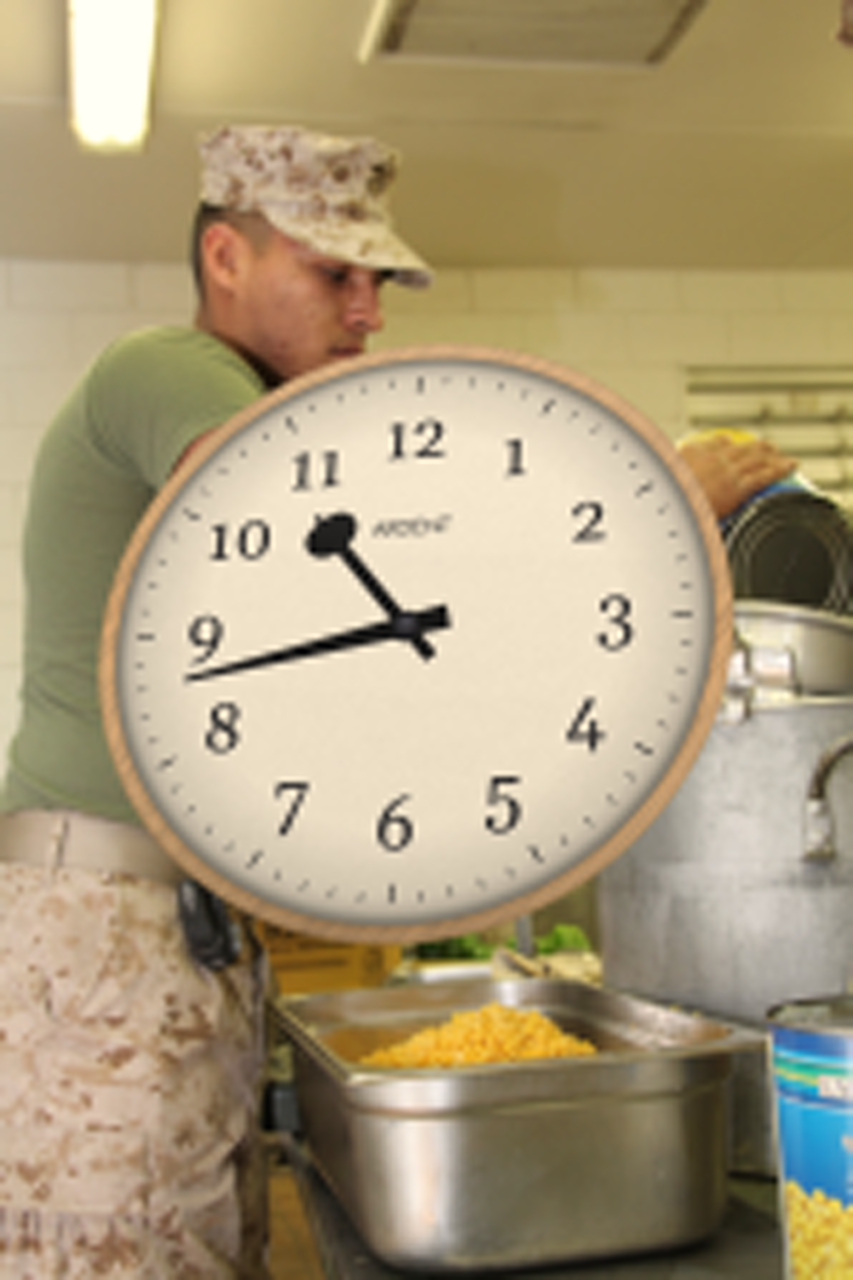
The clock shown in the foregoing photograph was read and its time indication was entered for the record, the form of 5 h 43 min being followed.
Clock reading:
10 h 43 min
